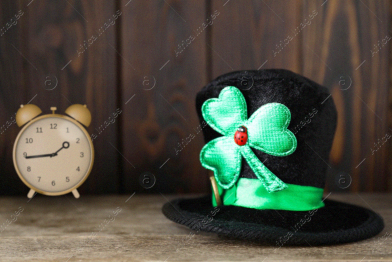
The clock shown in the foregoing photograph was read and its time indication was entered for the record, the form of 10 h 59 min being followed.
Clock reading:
1 h 44 min
